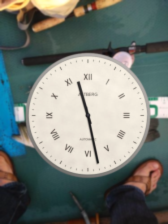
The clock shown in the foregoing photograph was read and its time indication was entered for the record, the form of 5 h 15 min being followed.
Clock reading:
11 h 28 min
